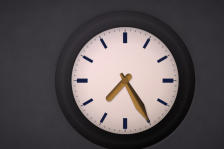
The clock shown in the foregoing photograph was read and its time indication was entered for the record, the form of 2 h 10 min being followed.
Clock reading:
7 h 25 min
